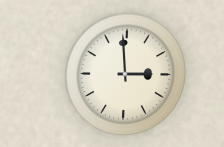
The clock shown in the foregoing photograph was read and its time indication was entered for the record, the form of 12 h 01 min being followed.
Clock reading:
2 h 59 min
